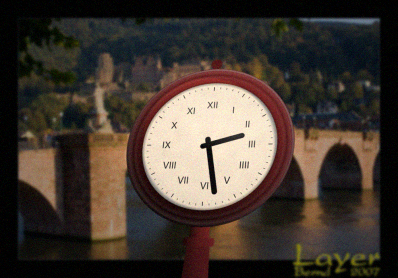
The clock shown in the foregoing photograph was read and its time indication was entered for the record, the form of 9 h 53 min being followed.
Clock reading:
2 h 28 min
